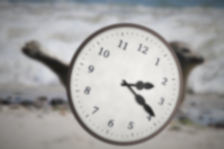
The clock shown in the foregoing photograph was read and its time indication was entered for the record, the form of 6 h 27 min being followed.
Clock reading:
2 h 19 min
